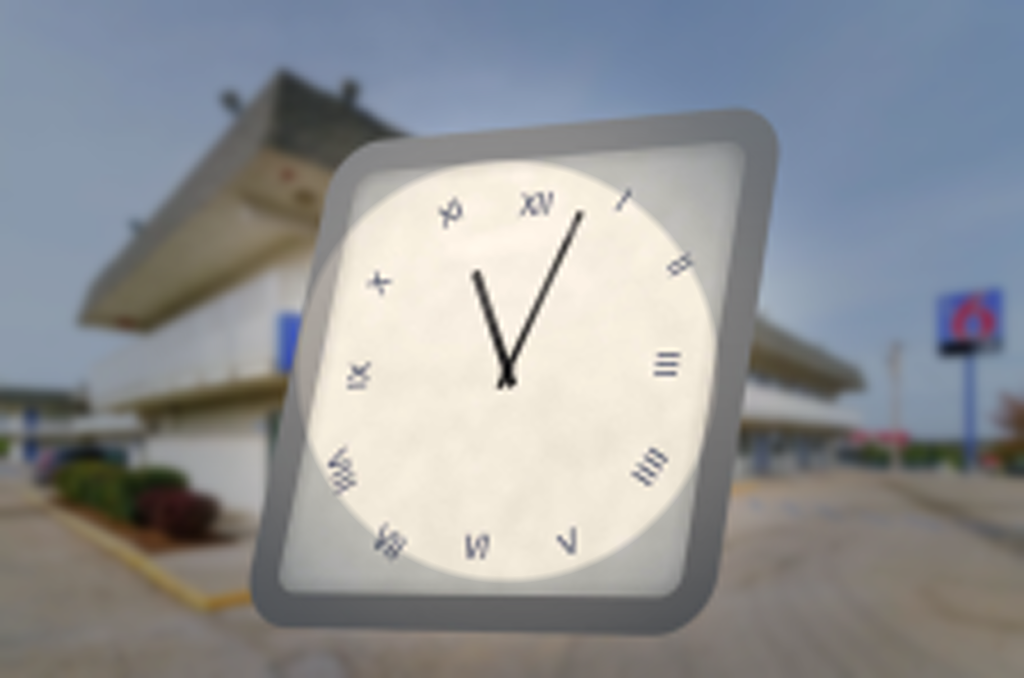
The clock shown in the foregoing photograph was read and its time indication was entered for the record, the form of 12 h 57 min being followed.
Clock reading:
11 h 03 min
